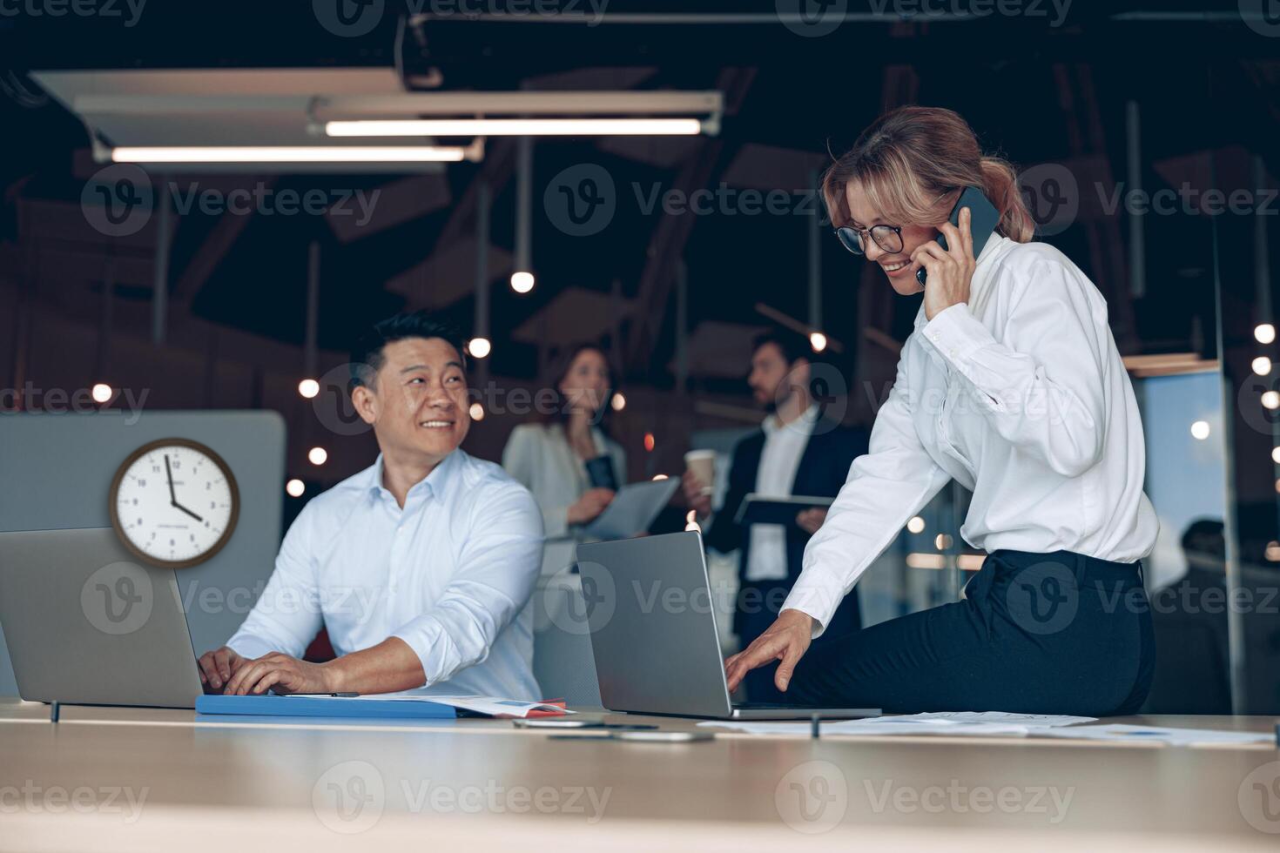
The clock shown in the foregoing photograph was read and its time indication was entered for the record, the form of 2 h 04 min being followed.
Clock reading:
3 h 58 min
